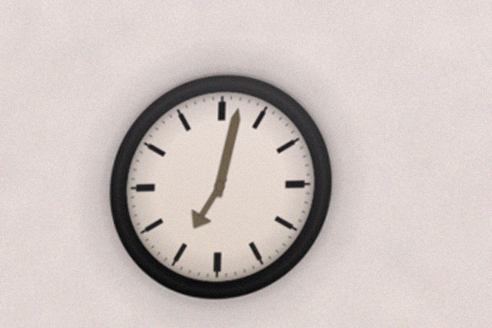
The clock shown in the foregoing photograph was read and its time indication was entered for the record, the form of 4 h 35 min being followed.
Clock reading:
7 h 02 min
